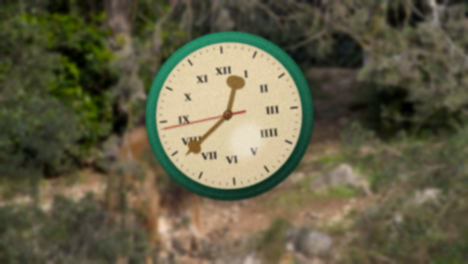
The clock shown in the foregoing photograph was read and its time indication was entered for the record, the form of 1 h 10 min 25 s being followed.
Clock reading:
12 h 38 min 44 s
